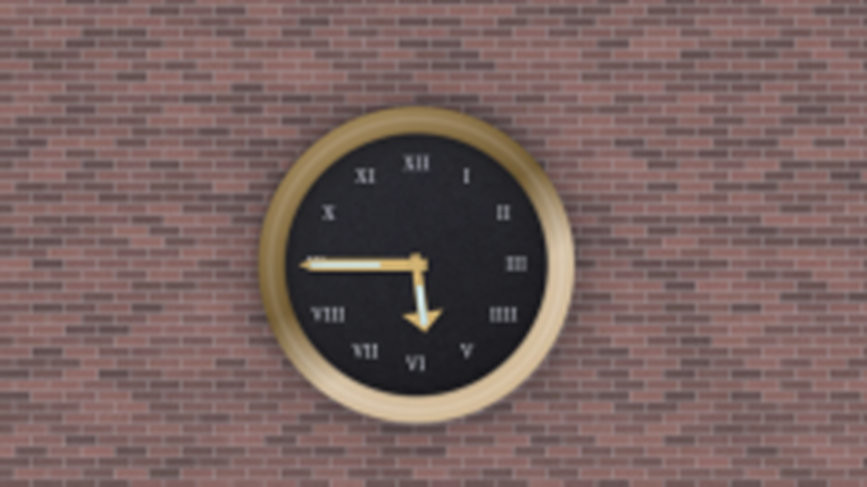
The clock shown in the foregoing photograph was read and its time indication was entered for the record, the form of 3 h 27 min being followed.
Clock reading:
5 h 45 min
